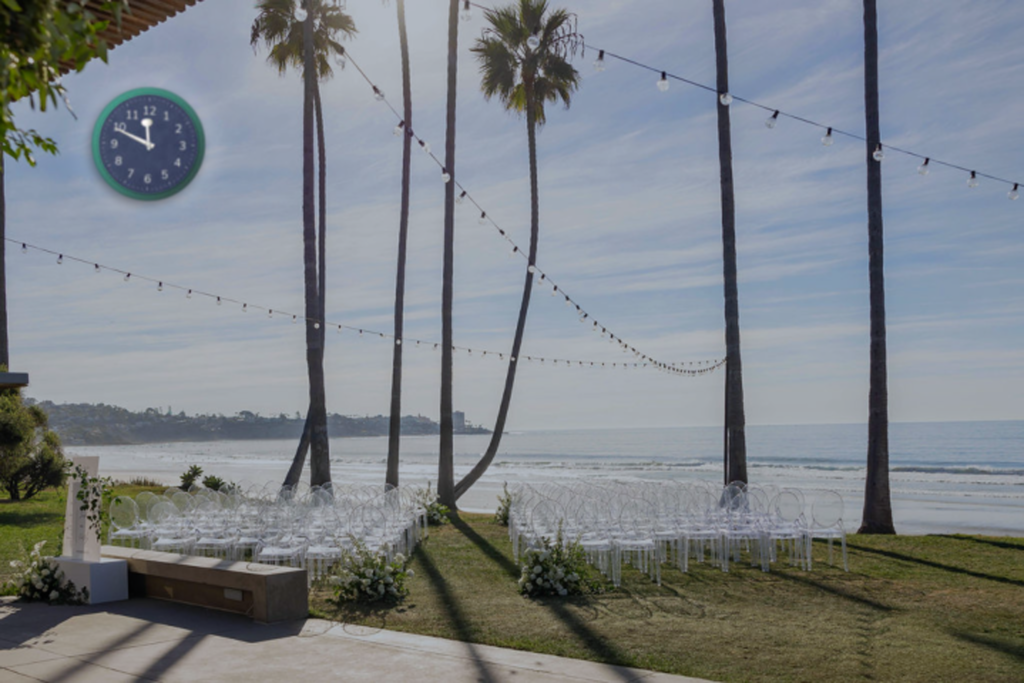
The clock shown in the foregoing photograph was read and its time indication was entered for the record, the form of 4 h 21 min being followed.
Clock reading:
11 h 49 min
